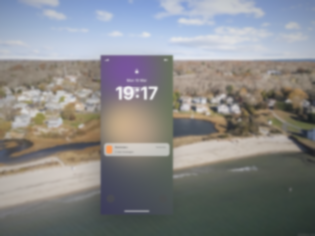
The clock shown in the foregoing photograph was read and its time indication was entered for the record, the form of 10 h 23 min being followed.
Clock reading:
19 h 17 min
